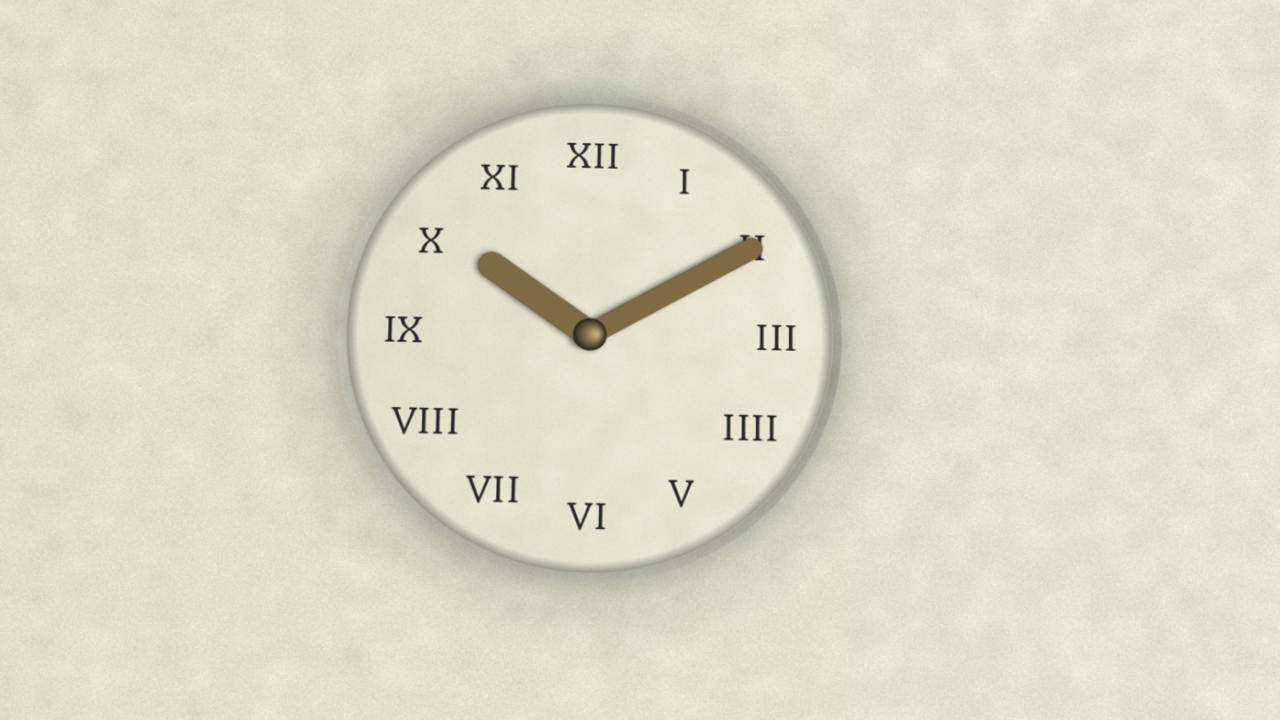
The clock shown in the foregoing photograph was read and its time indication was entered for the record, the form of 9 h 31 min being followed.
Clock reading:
10 h 10 min
